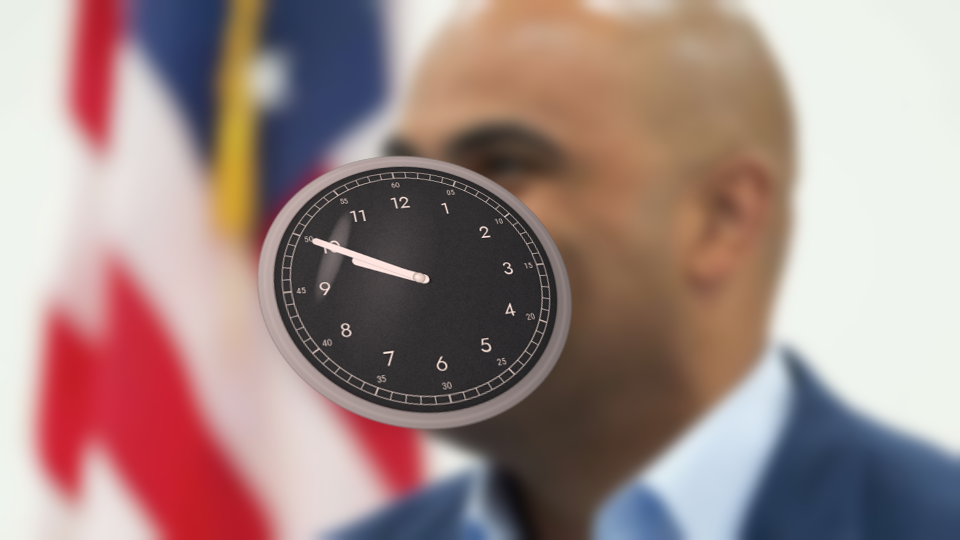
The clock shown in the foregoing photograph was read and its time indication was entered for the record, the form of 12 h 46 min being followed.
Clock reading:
9 h 50 min
